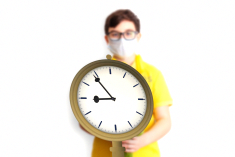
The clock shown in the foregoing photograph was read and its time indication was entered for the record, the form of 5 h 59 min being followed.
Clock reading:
8 h 54 min
